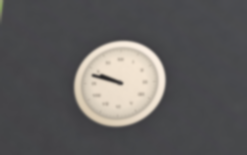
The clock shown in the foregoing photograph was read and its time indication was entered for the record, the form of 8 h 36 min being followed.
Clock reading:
9 h 48 min
